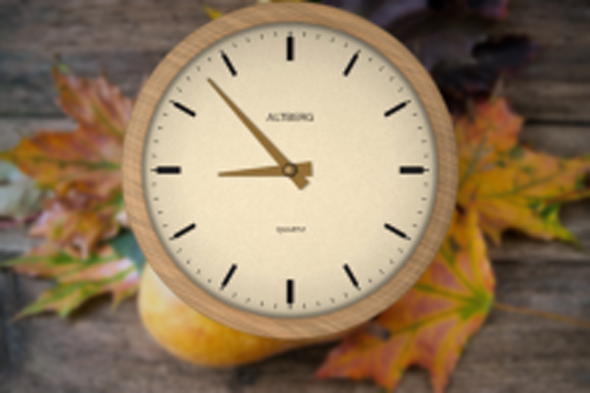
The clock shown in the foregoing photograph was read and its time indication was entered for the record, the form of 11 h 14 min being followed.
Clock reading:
8 h 53 min
